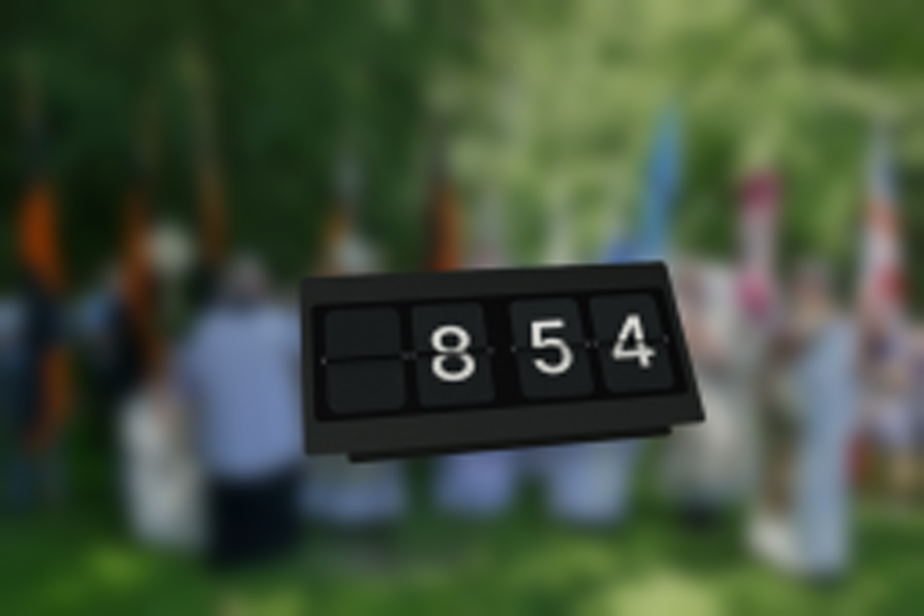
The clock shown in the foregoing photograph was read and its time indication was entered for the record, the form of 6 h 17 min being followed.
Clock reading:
8 h 54 min
